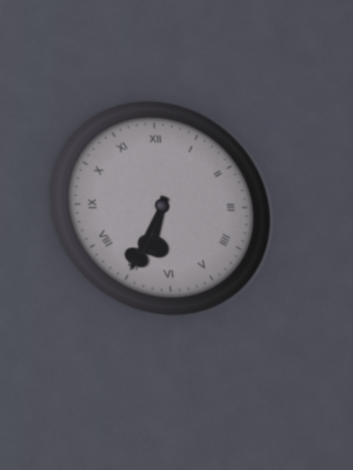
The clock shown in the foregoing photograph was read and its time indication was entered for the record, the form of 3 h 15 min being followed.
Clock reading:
6 h 35 min
